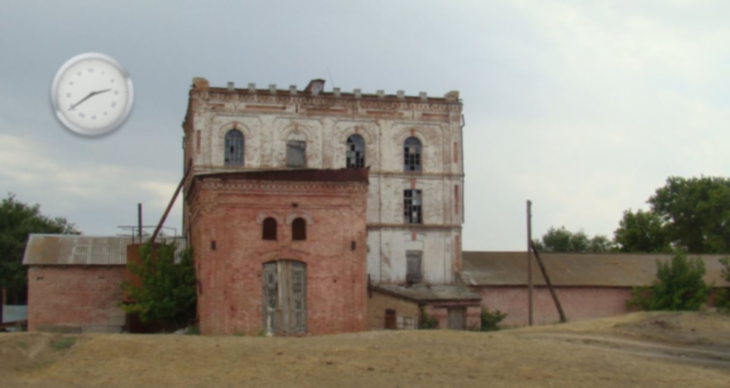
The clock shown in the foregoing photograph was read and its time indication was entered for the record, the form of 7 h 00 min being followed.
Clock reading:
2 h 40 min
